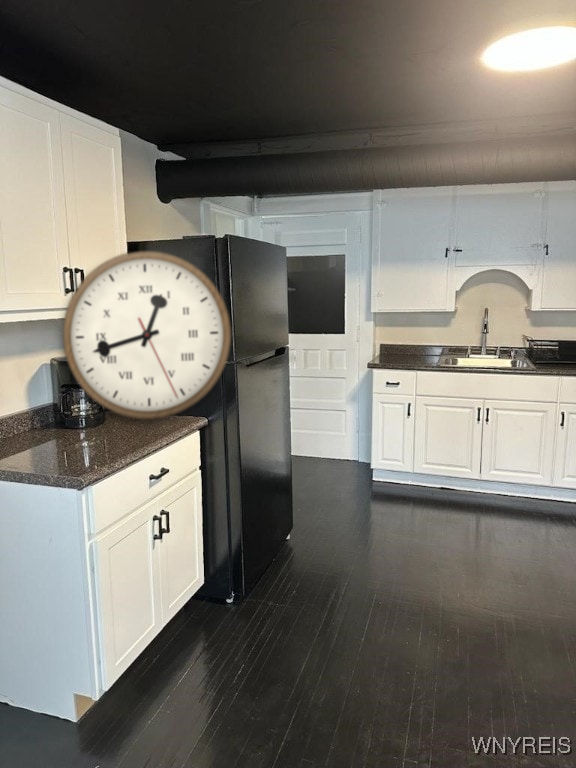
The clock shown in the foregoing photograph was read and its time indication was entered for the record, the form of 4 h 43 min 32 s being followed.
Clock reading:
12 h 42 min 26 s
